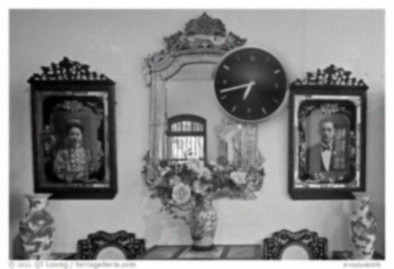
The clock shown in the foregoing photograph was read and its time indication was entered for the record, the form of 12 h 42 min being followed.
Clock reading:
6 h 42 min
